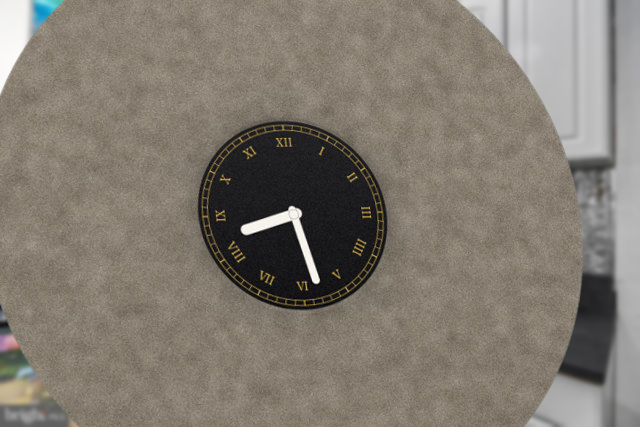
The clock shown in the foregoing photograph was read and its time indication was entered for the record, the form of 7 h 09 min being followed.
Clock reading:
8 h 28 min
